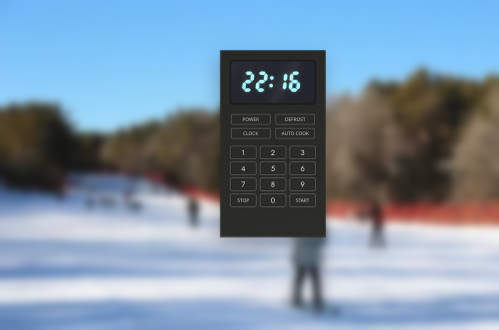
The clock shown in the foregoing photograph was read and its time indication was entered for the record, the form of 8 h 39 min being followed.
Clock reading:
22 h 16 min
